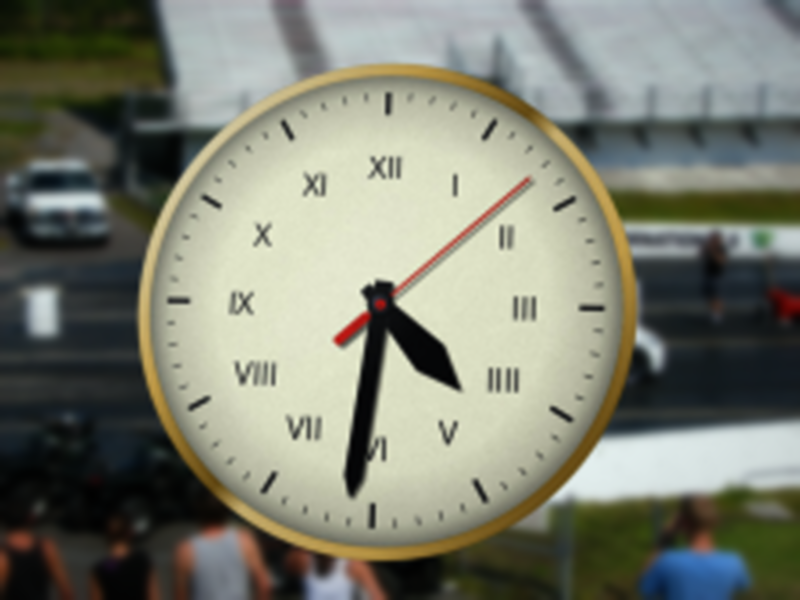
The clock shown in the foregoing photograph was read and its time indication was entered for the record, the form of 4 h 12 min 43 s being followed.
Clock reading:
4 h 31 min 08 s
